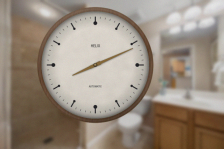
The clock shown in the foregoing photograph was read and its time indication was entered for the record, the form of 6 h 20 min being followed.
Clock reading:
8 h 11 min
